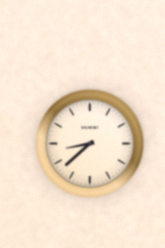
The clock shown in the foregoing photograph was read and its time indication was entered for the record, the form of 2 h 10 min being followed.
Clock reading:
8 h 38 min
